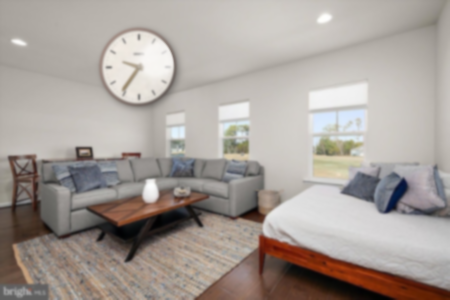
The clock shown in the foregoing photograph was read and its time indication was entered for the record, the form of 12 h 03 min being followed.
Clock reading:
9 h 36 min
